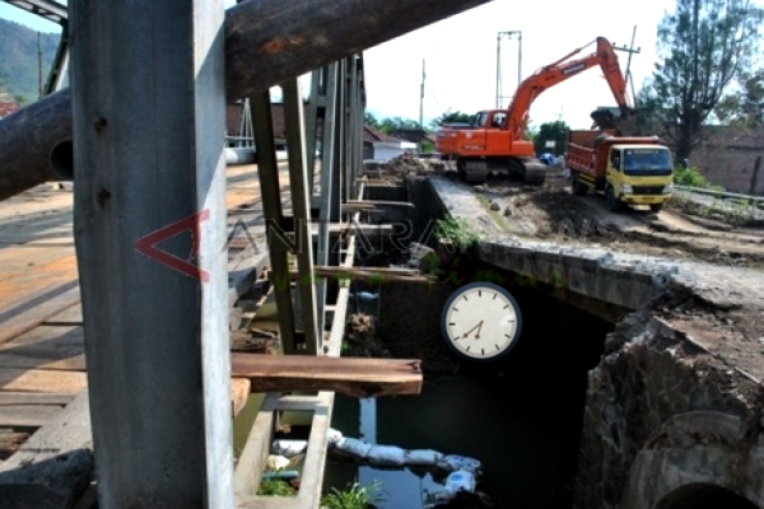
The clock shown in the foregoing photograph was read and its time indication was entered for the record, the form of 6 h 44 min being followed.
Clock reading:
6 h 39 min
